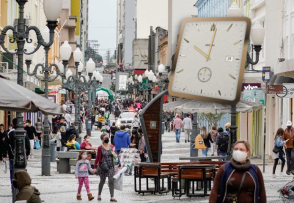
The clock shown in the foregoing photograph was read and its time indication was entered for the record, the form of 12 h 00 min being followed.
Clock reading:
10 h 01 min
